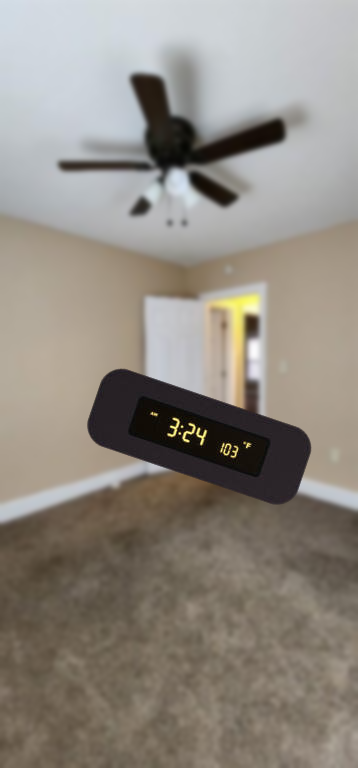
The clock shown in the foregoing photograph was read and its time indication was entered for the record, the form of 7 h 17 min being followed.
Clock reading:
3 h 24 min
